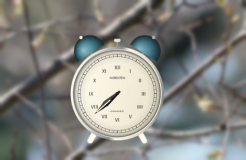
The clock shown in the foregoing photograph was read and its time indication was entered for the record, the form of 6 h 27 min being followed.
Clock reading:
7 h 38 min
